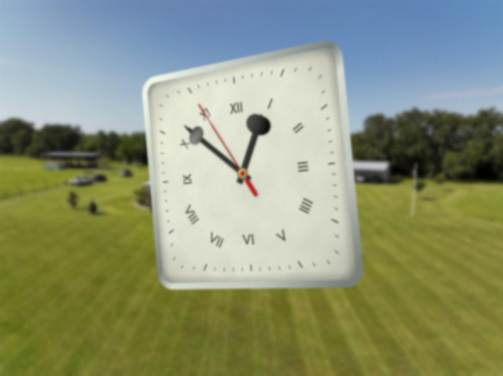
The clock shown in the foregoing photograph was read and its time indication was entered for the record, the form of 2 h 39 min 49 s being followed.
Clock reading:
12 h 51 min 55 s
